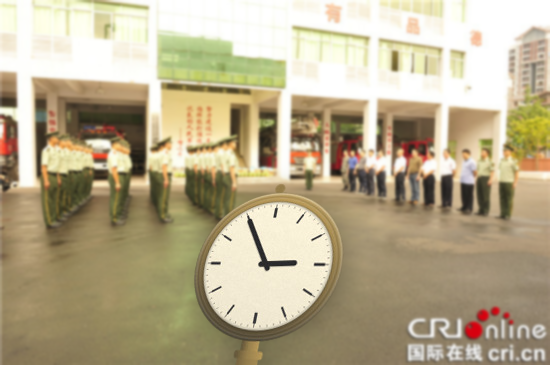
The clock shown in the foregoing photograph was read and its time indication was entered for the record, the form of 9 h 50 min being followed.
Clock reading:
2 h 55 min
